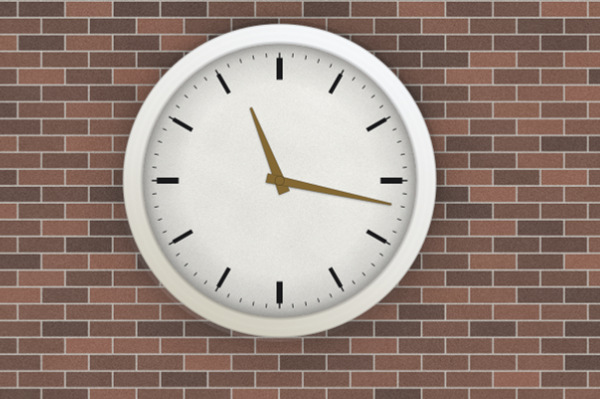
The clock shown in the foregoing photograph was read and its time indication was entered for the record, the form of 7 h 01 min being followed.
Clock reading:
11 h 17 min
